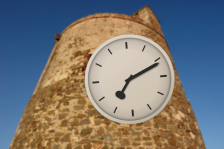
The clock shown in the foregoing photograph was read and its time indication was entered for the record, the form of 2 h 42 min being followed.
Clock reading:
7 h 11 min
